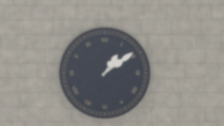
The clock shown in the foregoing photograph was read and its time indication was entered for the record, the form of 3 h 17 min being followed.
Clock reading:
1 h 09 min
